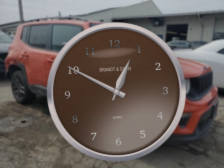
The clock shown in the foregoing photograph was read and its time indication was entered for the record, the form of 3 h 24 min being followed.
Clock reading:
12 h 50 min
